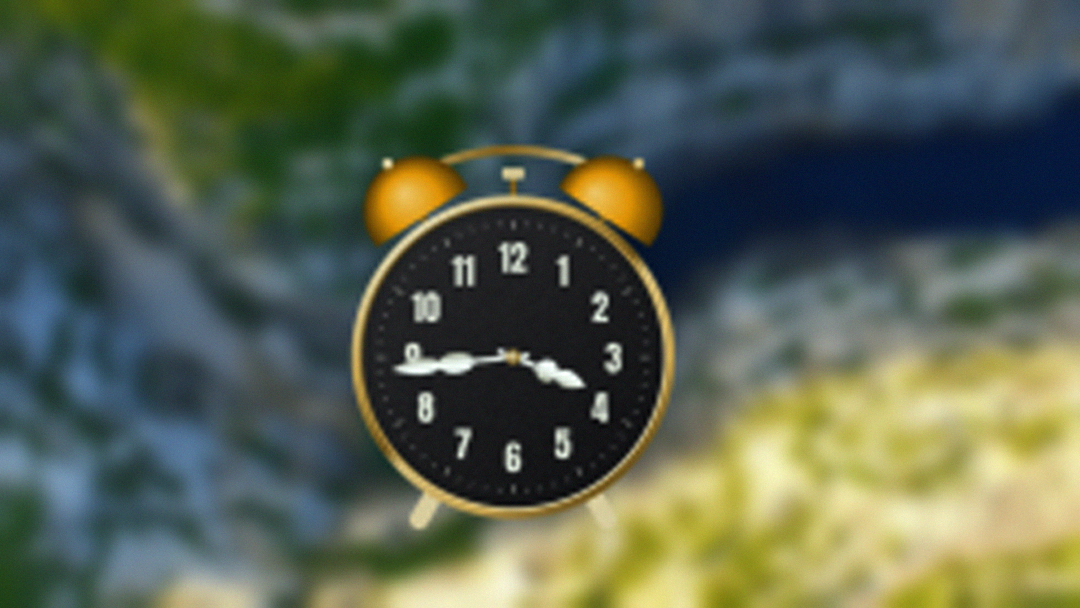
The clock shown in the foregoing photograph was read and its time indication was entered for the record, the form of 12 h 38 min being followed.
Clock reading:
3 h 44 min
